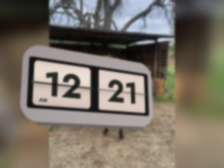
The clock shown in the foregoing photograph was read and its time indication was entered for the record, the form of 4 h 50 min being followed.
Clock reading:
12 h 21 min
